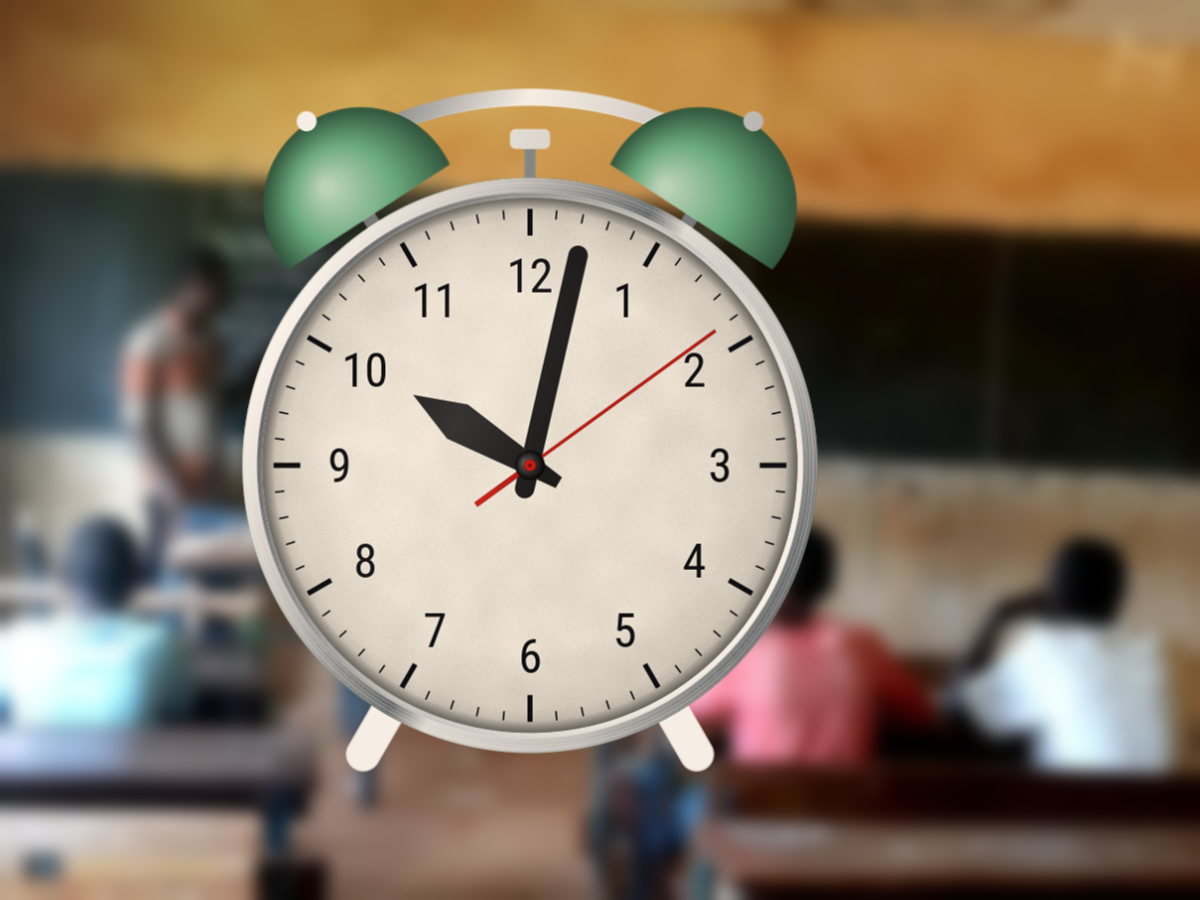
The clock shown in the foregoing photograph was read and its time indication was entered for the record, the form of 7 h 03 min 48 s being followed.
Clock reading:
10 h 02 min 09 s
